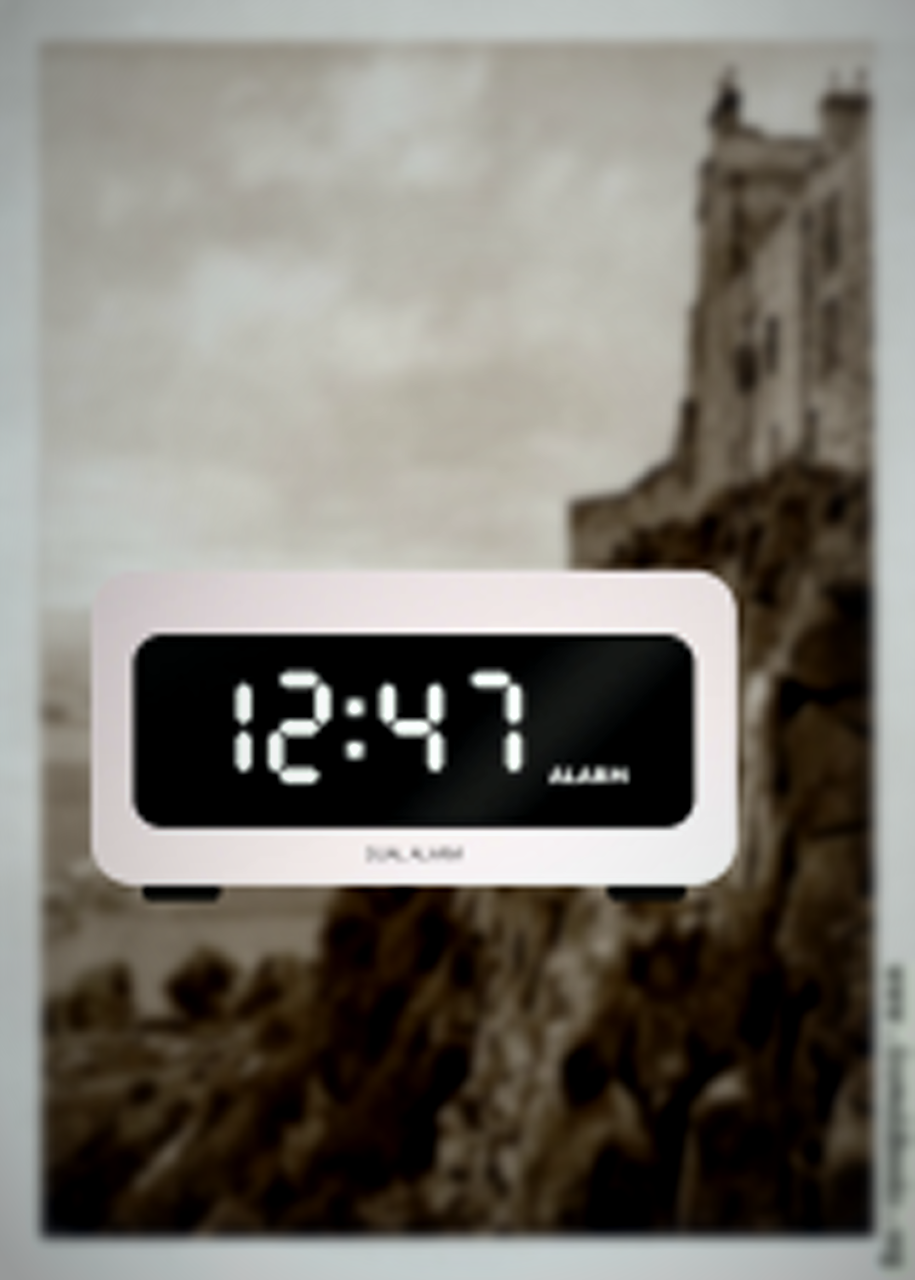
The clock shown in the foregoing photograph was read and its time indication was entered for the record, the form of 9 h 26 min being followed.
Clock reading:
12 h 47 min
